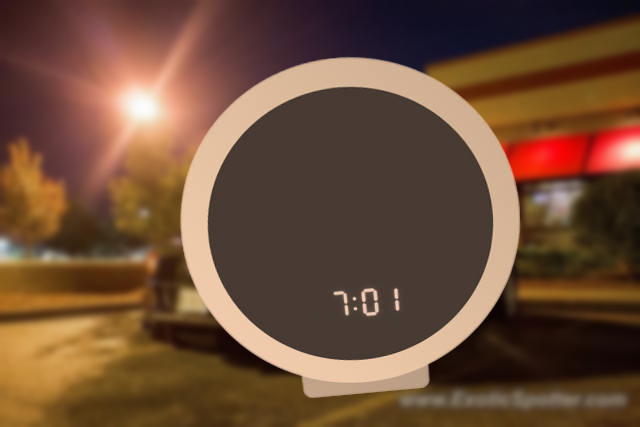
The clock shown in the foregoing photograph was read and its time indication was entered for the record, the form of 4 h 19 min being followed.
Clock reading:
7 h 01 min
